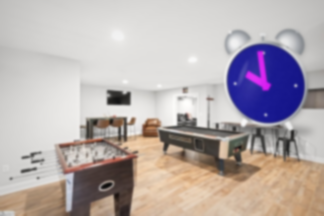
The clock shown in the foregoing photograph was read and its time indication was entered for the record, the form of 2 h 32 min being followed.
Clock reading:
9 h 59 min
